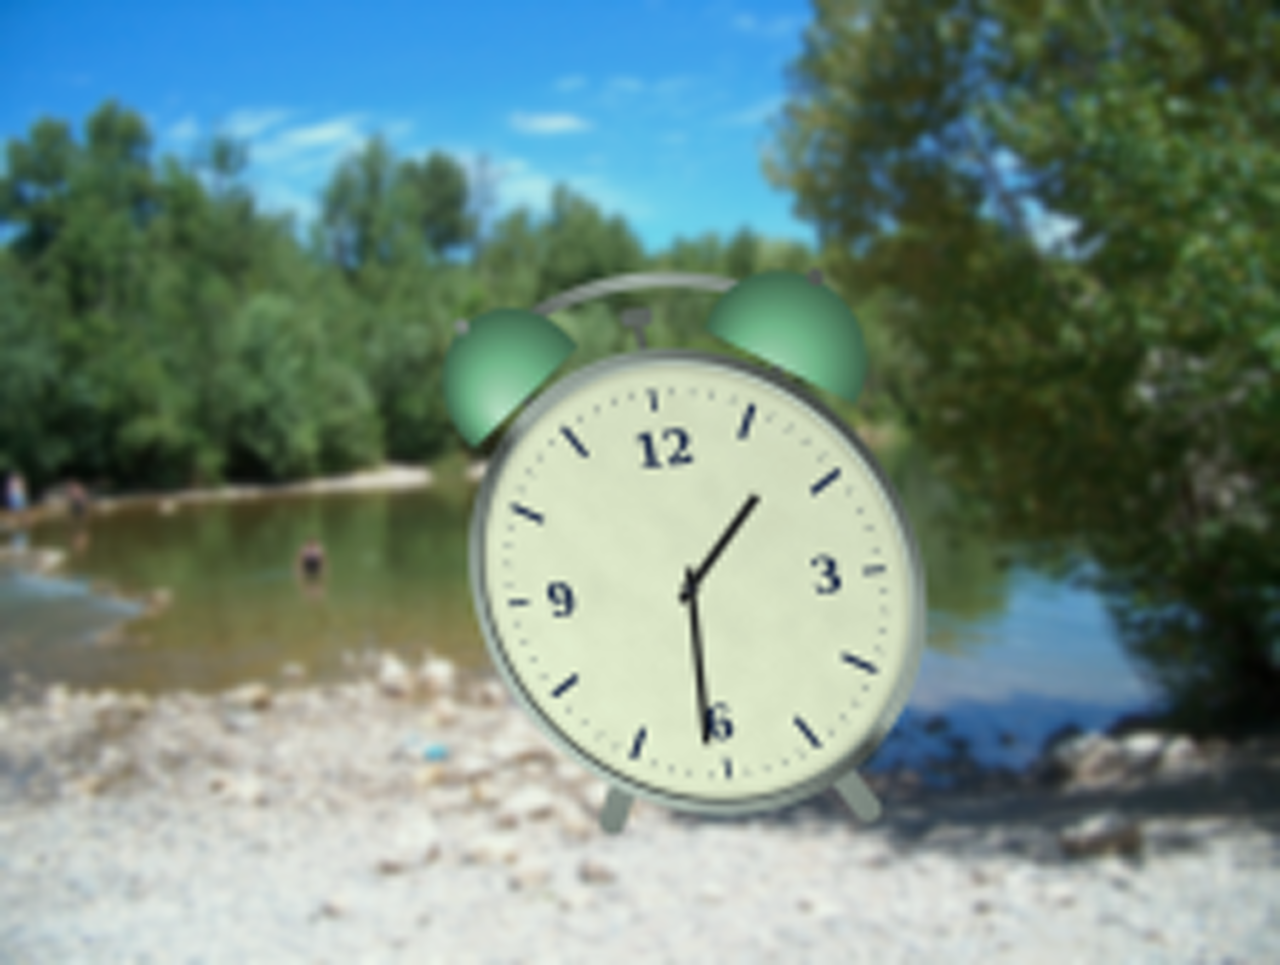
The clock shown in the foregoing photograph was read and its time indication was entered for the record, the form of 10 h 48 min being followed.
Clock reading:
1 h 31 min
